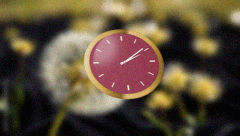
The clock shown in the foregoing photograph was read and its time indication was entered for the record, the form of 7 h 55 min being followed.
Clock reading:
2 h 09 min
